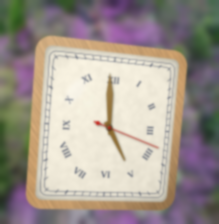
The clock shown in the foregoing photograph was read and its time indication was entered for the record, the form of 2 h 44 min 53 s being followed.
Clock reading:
4 h 59 min 18 s
